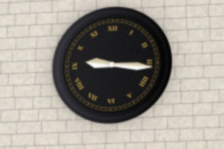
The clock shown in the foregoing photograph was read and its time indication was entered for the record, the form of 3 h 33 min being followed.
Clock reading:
9 h 16 min
